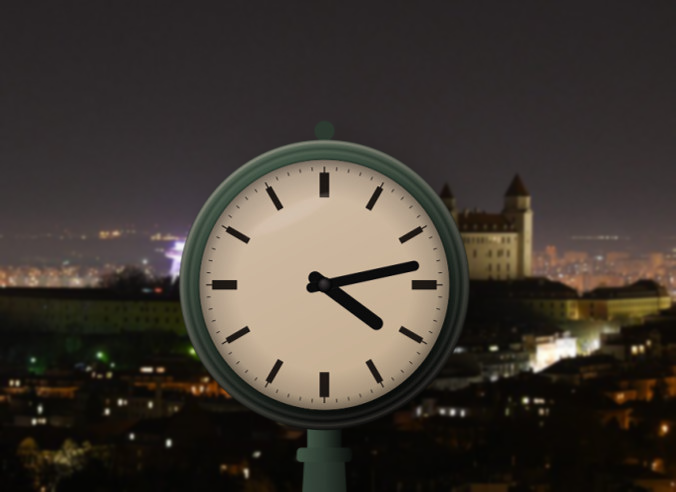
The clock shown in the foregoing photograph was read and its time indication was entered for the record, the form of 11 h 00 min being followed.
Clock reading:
4 h 13 min
